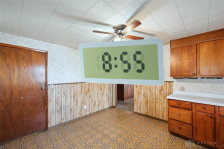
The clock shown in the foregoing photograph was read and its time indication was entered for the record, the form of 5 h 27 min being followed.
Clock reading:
8 h 55 min
